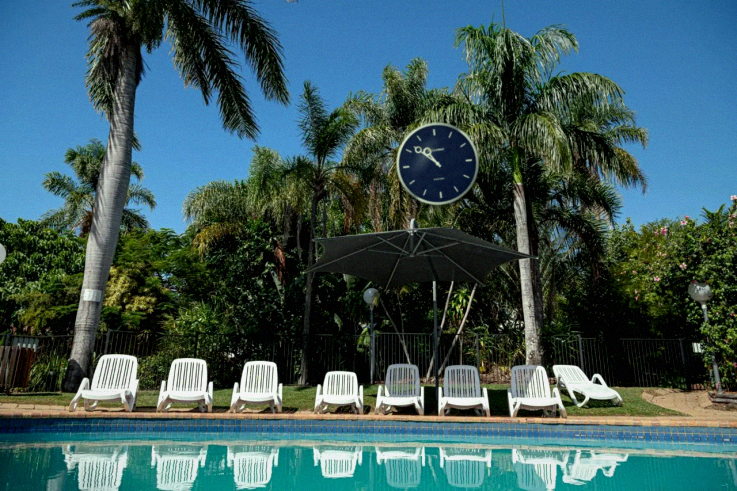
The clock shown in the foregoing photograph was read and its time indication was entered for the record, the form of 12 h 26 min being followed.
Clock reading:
10 h 52 min
